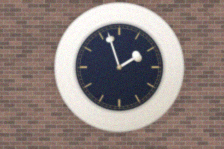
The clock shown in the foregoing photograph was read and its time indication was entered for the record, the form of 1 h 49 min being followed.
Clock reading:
1 h 57 min
